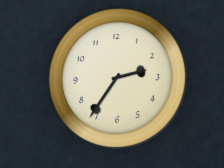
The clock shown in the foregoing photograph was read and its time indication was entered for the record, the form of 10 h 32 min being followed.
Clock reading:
2 h 36 min
